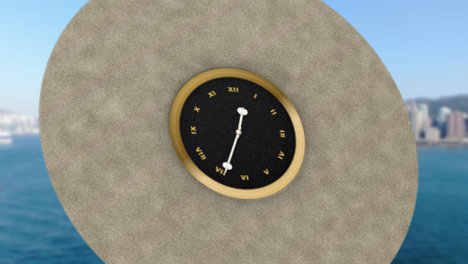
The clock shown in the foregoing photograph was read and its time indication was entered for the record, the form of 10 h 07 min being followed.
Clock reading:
12 h 34 min
